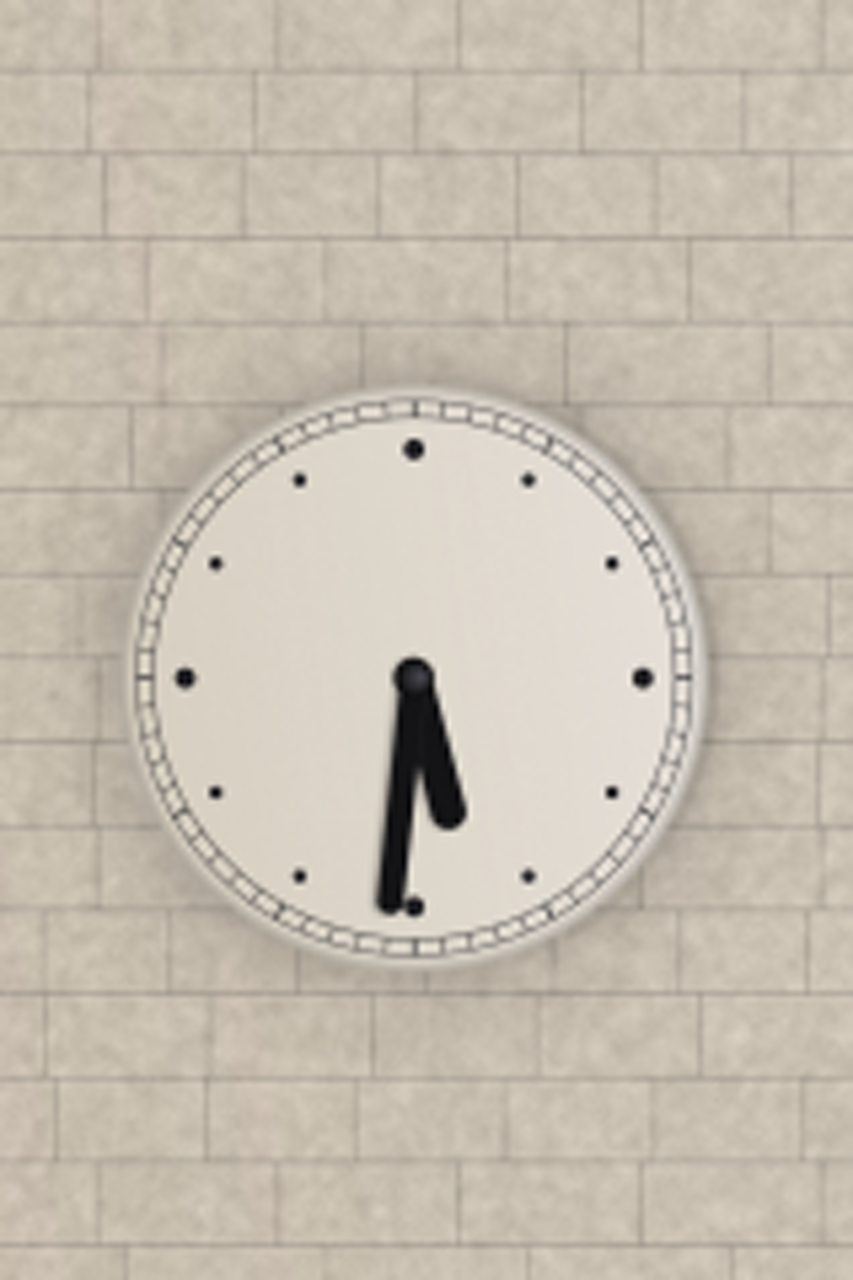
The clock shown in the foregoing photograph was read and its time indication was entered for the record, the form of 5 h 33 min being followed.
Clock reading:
5 h 31 min
